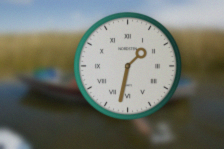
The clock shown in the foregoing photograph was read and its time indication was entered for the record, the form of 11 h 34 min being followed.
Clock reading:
1 h 32 min
